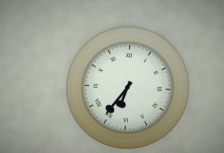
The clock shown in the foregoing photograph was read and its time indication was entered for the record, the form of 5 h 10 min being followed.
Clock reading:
6 h 36 min
